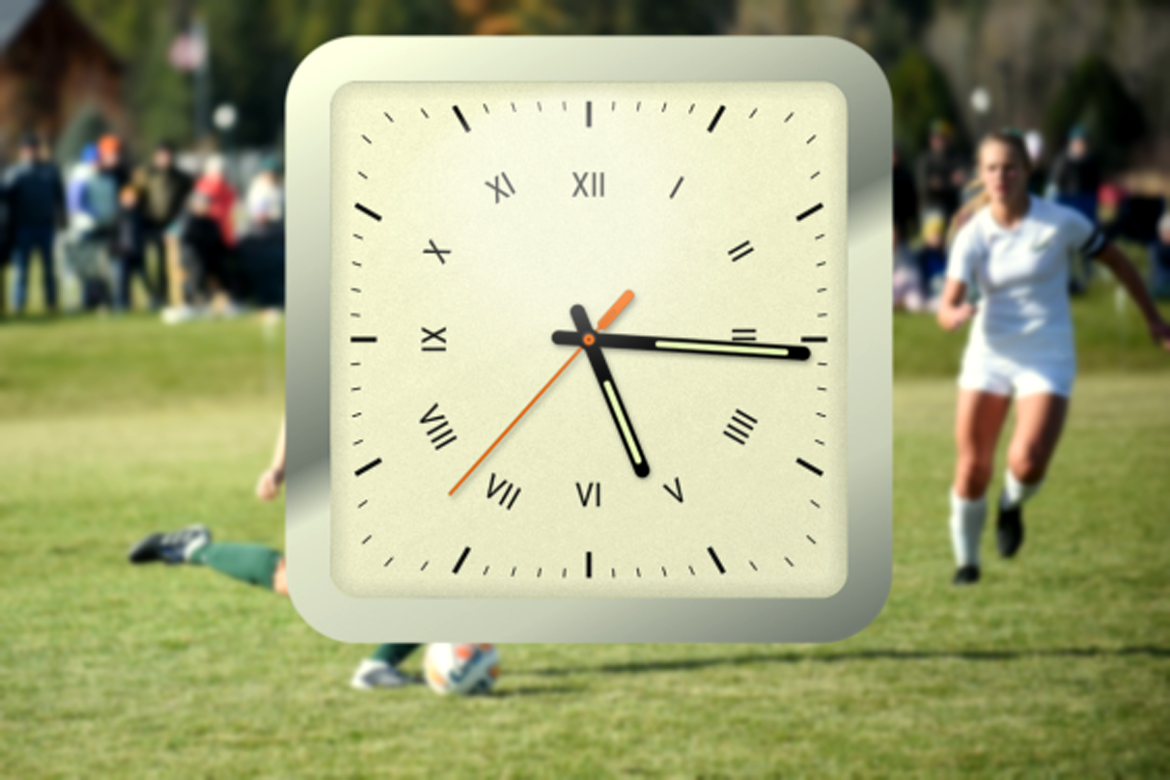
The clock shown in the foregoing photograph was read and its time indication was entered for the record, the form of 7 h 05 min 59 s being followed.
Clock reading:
5 h 15 min 37 s
